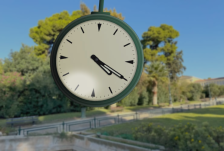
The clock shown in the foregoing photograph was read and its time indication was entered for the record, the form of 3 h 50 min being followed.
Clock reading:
4 h 20 min
